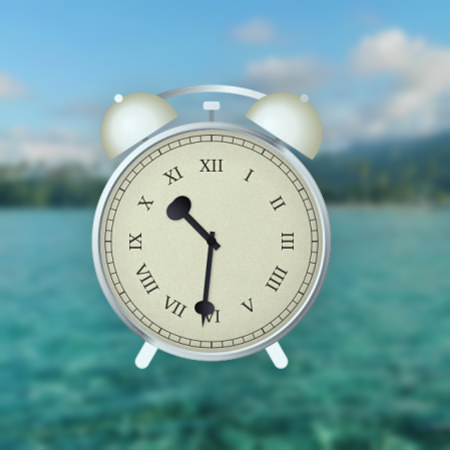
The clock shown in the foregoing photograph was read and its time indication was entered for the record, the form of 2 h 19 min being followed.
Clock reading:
10 h 31 min
